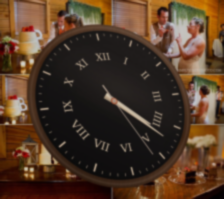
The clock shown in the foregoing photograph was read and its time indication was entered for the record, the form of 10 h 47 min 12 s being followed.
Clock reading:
4 h 22 min 26 s
